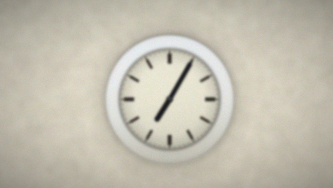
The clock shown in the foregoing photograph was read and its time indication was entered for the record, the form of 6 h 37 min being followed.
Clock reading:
7 h 05 min
